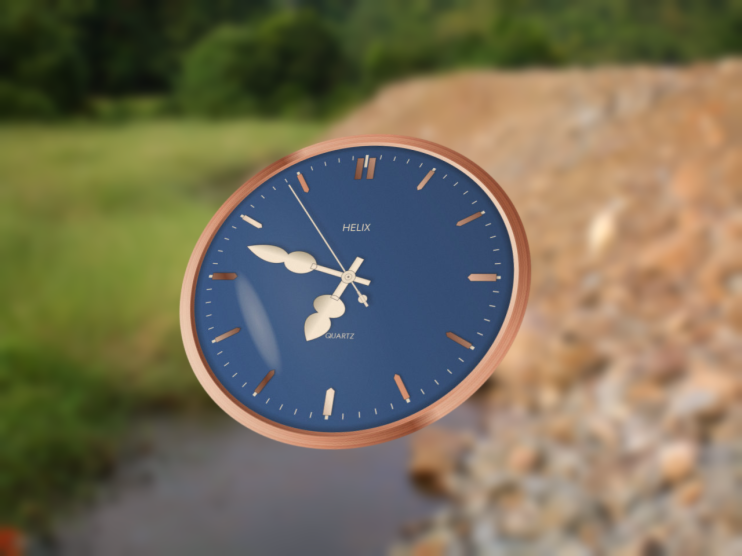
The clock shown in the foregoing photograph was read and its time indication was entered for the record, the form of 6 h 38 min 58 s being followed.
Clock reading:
6 h 47 min 54 s
